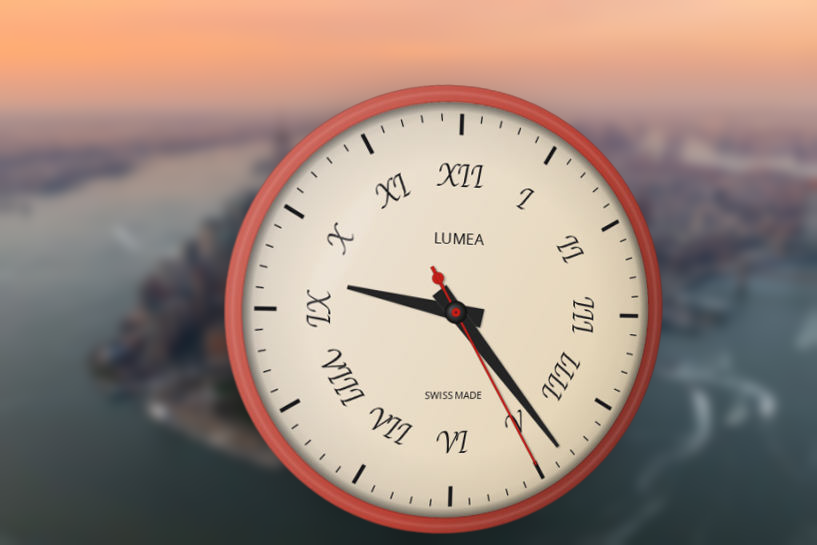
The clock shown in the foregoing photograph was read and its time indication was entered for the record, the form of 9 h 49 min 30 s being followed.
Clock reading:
9 h 23 min 25 s
